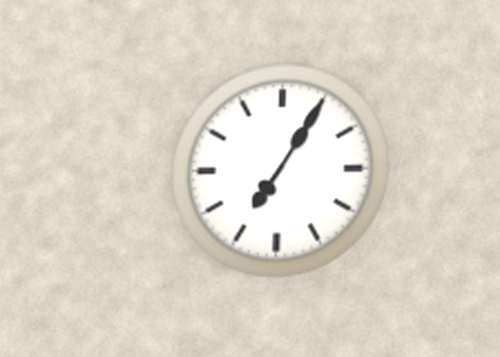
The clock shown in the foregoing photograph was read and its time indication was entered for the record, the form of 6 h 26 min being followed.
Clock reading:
7 h 05 min
